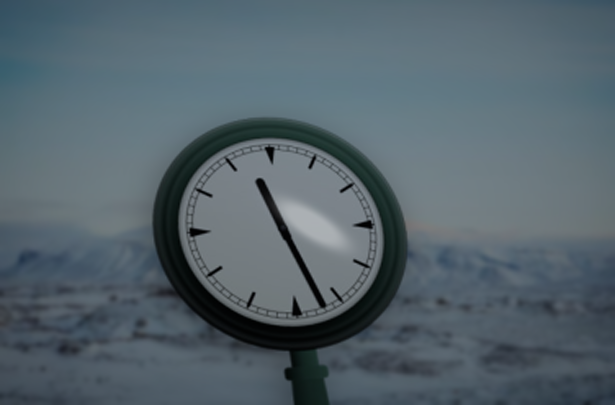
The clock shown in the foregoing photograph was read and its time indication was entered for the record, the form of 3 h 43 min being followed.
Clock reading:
11 h 27 min
